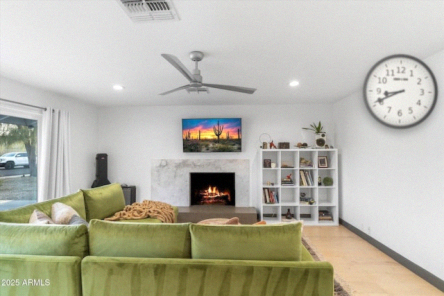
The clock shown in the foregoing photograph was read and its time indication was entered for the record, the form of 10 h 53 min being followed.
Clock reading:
8 h 41 min
